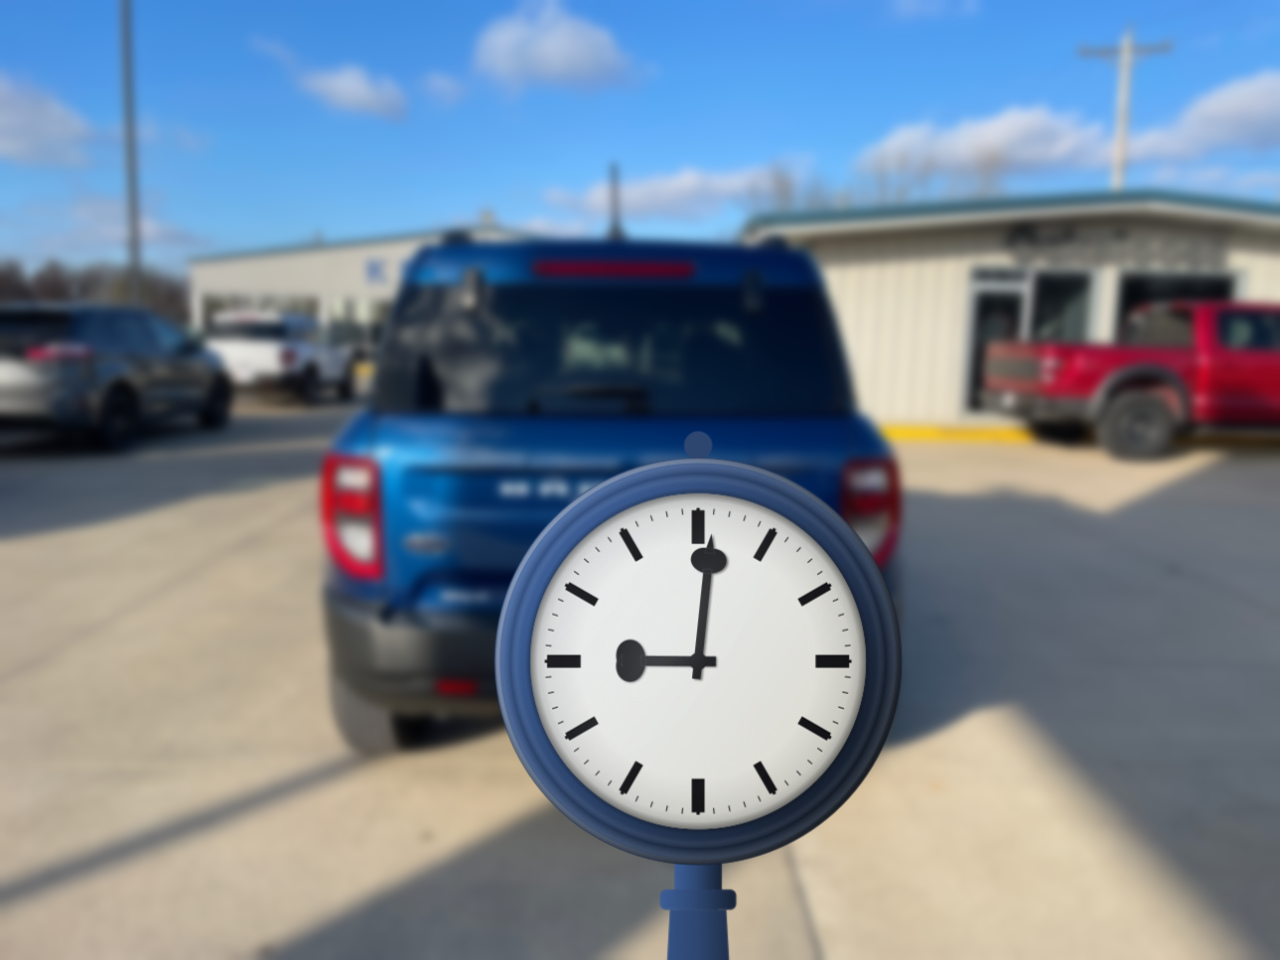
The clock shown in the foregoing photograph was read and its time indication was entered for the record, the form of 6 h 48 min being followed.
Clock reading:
9 h 01 min
